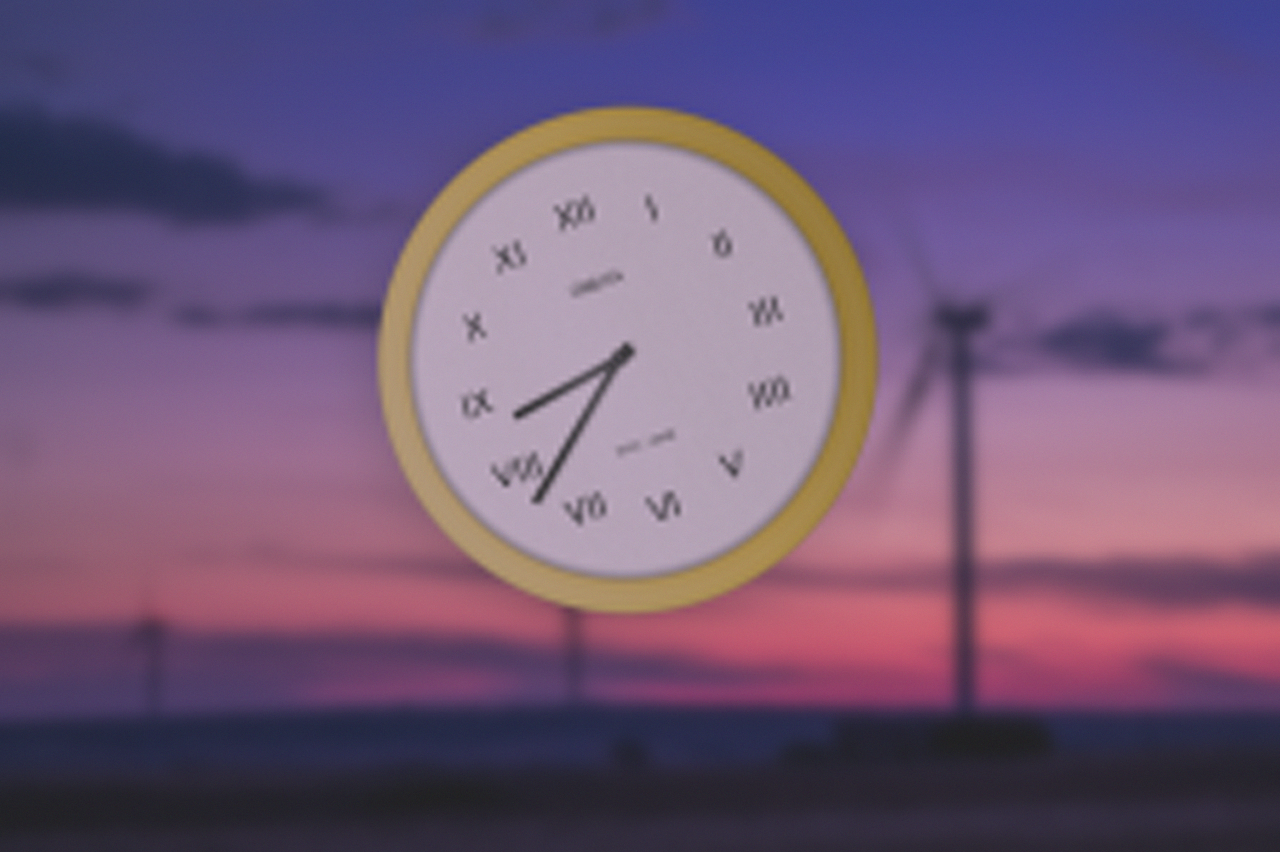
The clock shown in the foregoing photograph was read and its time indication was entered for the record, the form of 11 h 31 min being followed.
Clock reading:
8 h 38 min
